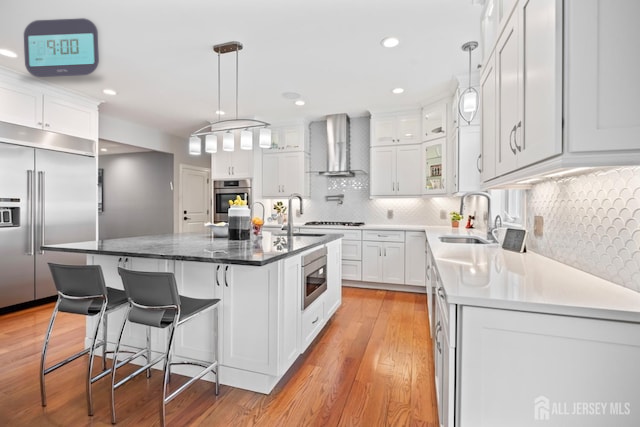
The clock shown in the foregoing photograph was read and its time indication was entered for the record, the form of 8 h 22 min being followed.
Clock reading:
9 h 00 min
